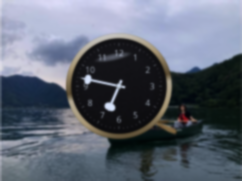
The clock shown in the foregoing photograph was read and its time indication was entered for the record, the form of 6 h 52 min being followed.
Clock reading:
6 h 47 min
